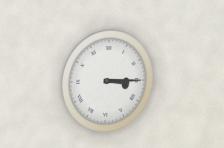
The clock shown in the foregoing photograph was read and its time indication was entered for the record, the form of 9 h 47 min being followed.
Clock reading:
3 h 15 min
